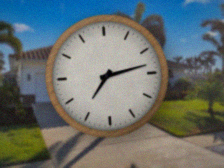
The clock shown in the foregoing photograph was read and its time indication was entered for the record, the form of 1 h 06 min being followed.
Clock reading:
7 h 13 min
